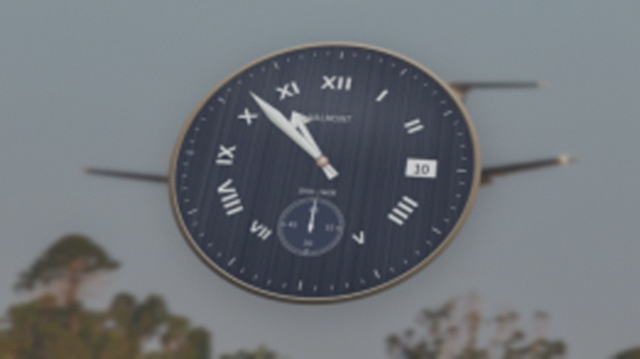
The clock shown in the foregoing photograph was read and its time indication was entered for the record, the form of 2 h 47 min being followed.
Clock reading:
10 h 52 min
